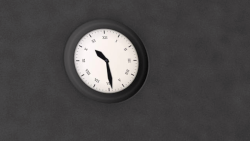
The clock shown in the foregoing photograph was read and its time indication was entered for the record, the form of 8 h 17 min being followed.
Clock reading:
10 h 29 min
